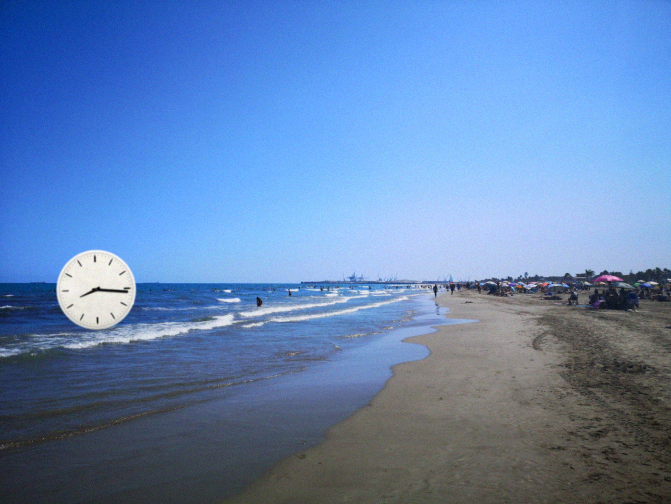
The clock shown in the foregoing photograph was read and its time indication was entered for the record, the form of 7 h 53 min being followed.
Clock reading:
8 h 16 min
